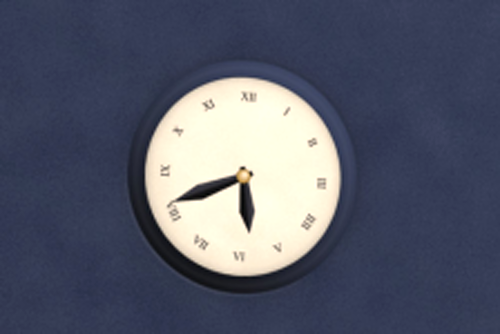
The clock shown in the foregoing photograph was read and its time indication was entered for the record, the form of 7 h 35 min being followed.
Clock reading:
5 h 41 min
